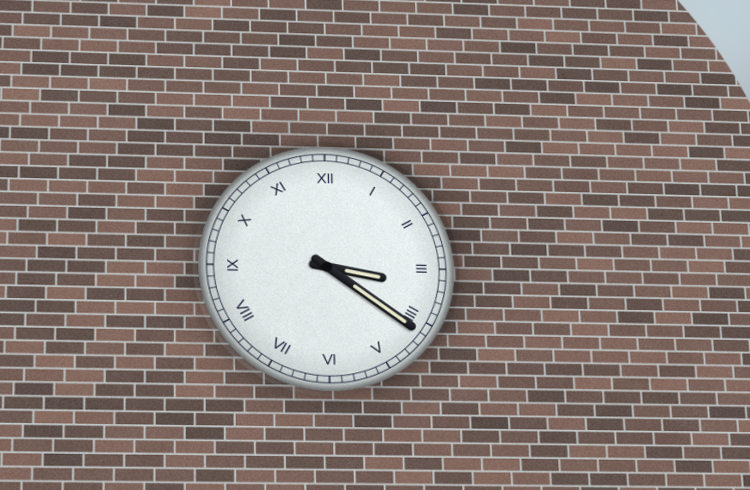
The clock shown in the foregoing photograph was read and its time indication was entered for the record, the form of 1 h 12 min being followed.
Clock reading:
3 h 21 min
